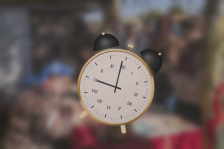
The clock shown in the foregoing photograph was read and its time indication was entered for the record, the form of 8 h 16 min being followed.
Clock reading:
8 h 59 min
